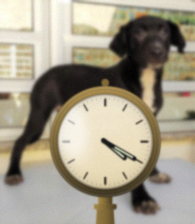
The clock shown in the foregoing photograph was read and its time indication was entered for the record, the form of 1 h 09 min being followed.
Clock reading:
4 h 20 min
